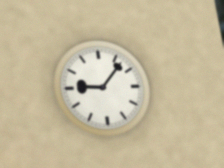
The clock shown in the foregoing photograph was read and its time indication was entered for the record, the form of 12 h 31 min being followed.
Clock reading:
9 h 07 min
